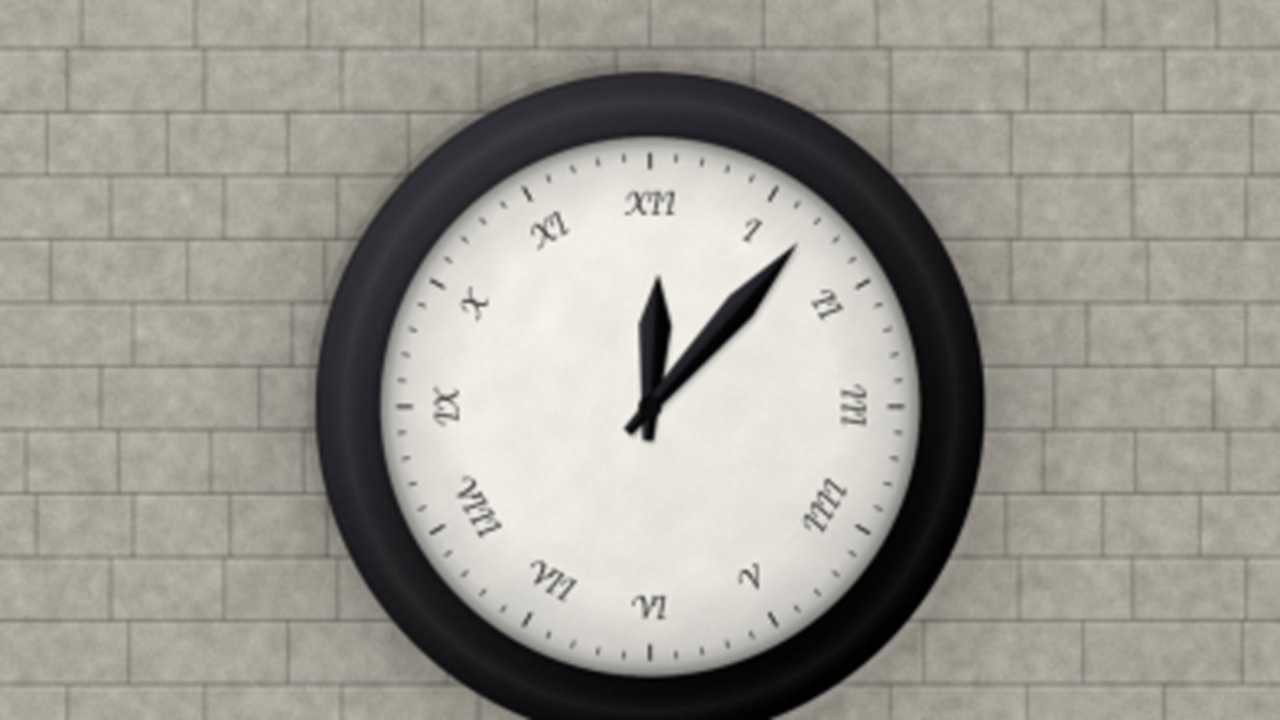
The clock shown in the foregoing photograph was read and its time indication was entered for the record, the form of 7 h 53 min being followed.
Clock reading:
12 h 07 min
